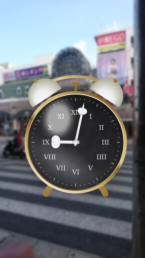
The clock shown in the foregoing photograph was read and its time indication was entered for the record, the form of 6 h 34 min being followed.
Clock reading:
9 h 02 min
